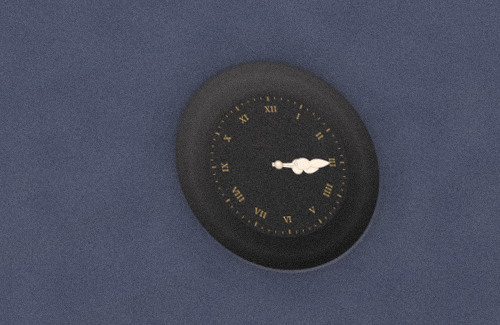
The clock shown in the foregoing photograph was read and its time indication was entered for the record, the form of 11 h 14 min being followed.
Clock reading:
3 h 15 min
